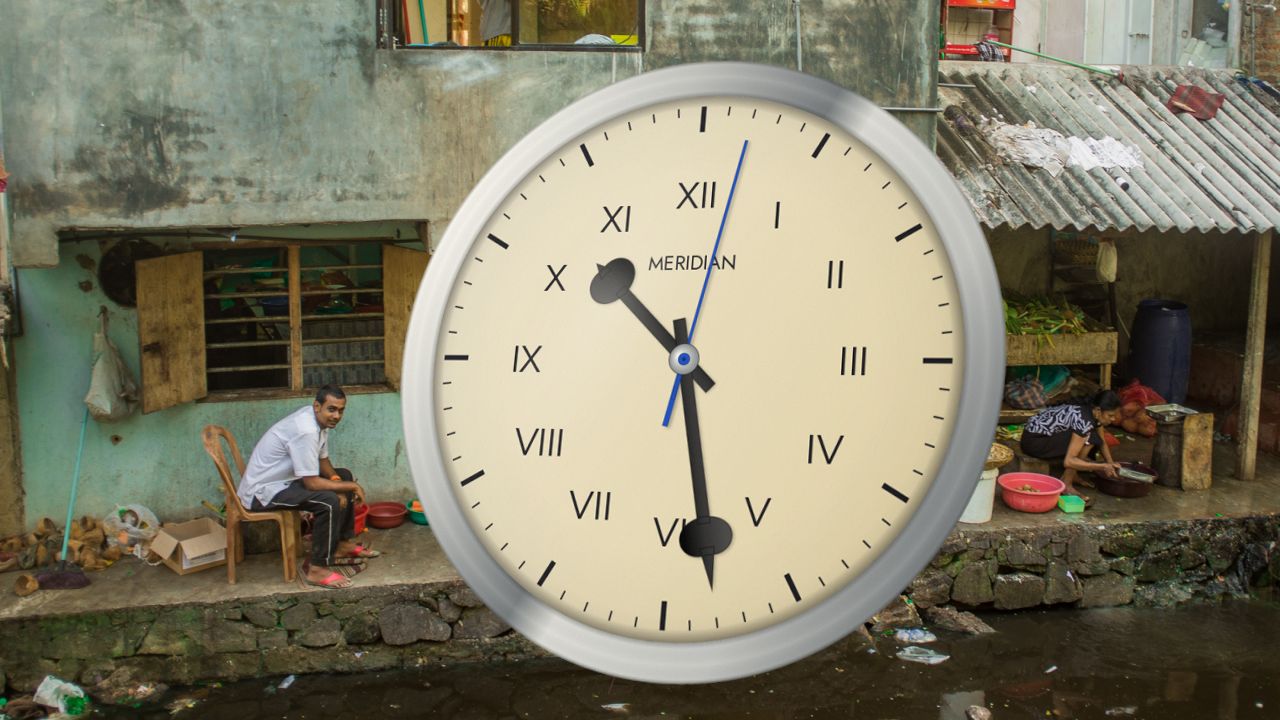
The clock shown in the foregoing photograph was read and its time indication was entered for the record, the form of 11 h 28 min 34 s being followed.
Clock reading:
10 h 28 min 02 s
